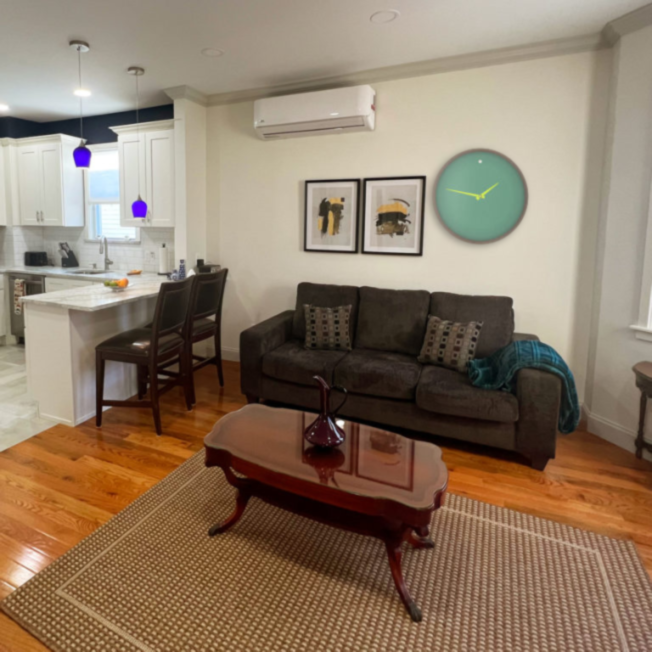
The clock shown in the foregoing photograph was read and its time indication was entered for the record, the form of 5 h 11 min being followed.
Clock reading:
1 h 47 min
